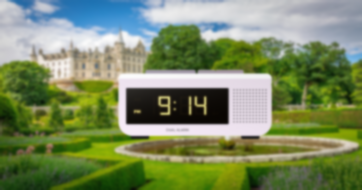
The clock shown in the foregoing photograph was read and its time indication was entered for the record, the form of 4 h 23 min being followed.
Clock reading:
9 h 14 min
